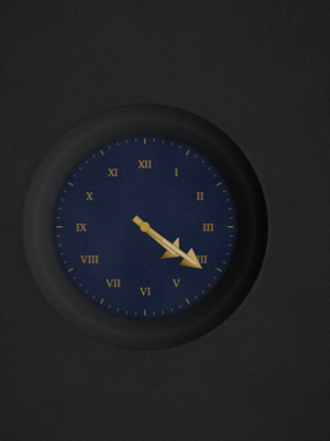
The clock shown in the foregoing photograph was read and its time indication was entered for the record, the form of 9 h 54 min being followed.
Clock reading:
4 h 21 min
